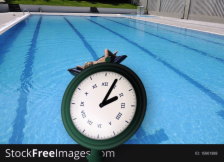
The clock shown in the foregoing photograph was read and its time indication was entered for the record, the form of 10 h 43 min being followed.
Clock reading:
2 h 04 min
